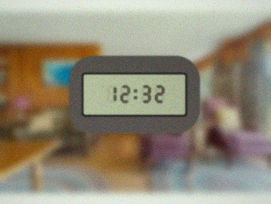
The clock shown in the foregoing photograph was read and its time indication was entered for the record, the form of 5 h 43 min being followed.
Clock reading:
12 h 32 min
